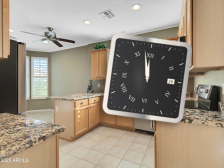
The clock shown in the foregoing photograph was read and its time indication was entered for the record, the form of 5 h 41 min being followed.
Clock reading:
11 h 58 min
